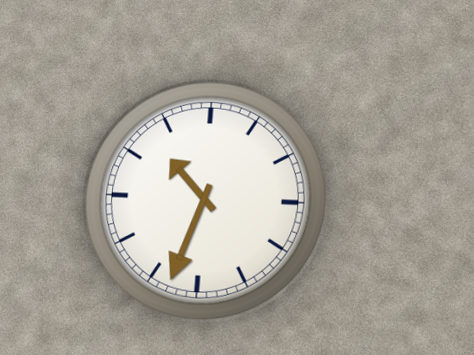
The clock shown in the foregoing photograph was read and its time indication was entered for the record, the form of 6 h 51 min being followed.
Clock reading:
10 h 33 min
